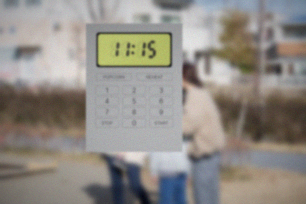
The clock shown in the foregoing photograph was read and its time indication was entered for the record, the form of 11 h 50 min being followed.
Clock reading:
11 h 15 min
